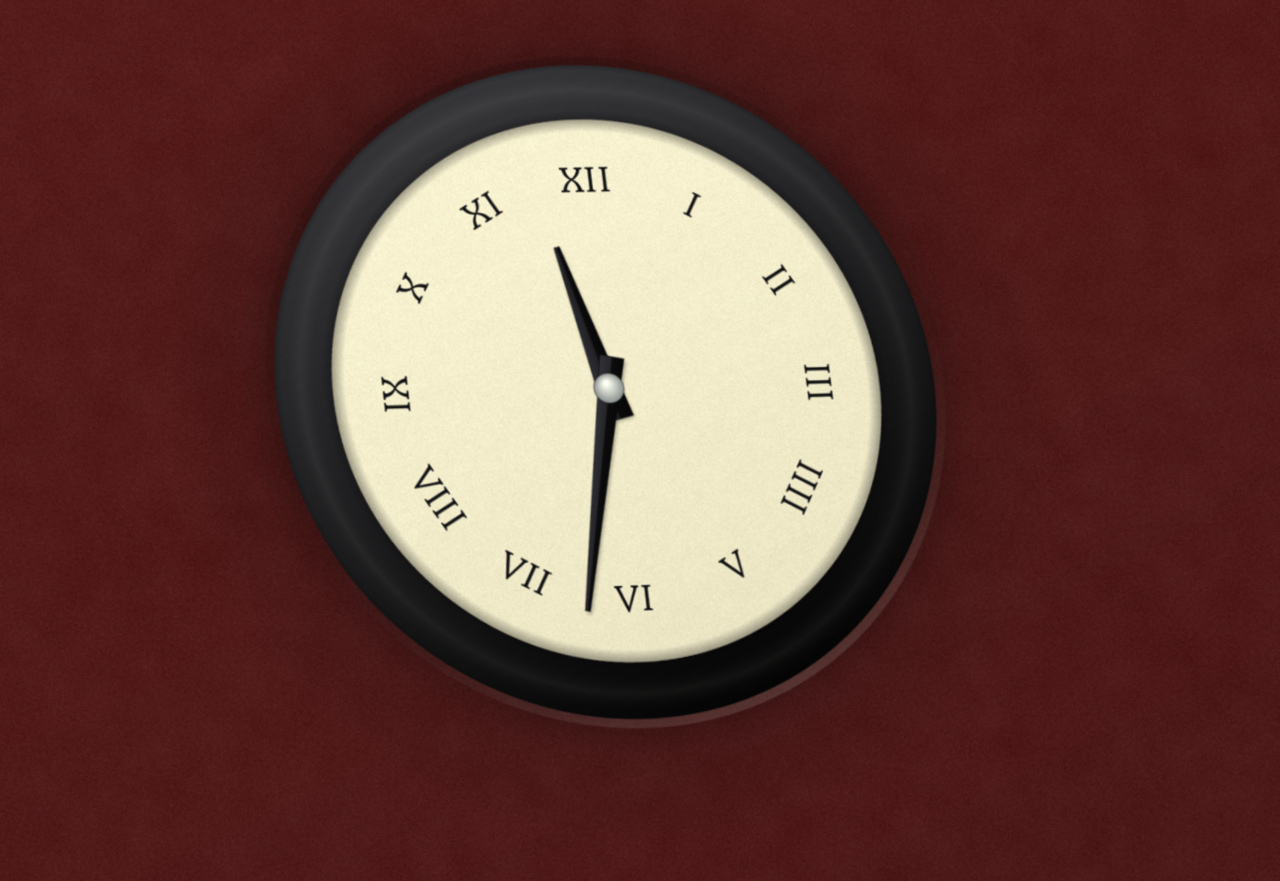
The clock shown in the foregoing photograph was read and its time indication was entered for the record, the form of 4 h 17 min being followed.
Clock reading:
11 h 32 min
